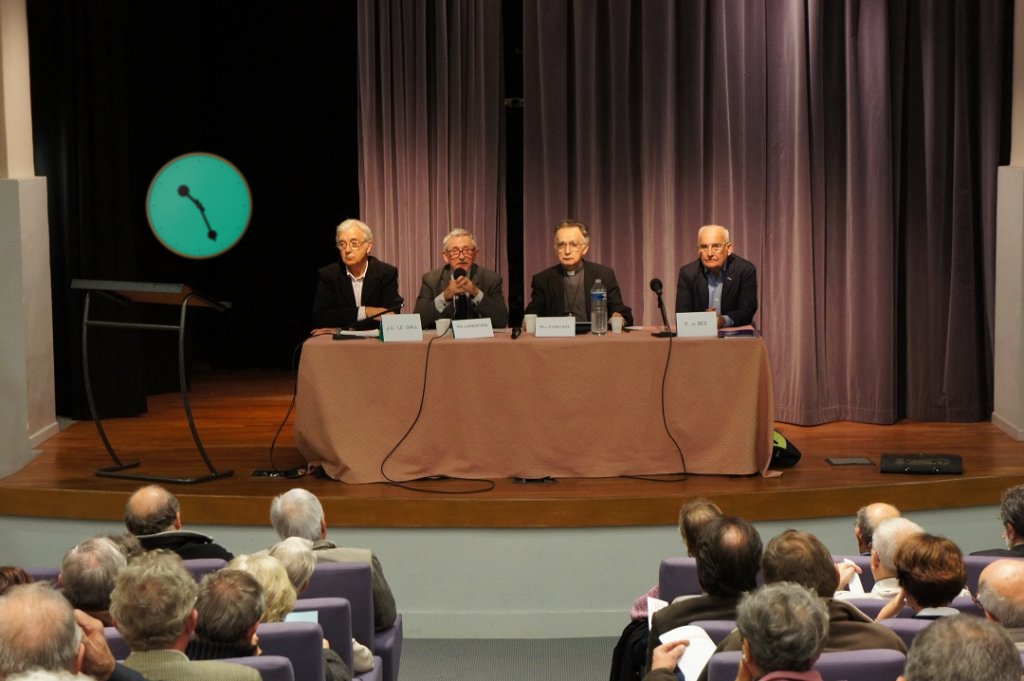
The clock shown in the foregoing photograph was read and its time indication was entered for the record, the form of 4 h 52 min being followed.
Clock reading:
10 h 26 min
